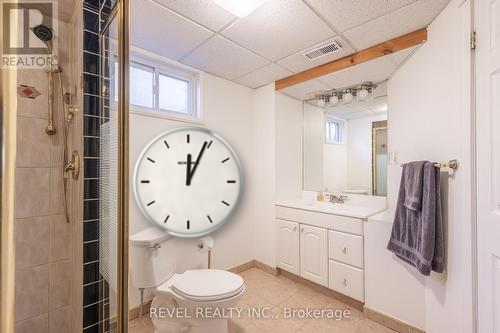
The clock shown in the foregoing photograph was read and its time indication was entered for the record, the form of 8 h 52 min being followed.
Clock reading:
12 h 04 min
